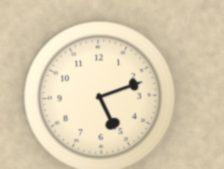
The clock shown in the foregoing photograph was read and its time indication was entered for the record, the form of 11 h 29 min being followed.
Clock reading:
5 h 12 min
